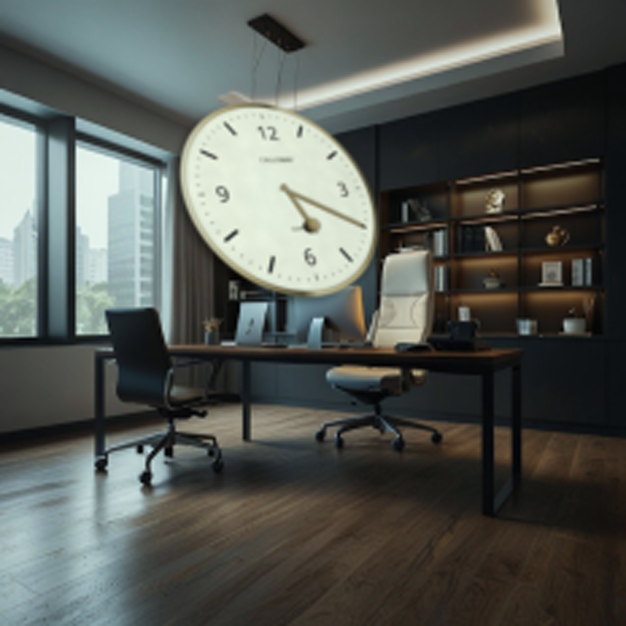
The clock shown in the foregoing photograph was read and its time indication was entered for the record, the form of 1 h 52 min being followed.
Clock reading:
5 h 20 min
